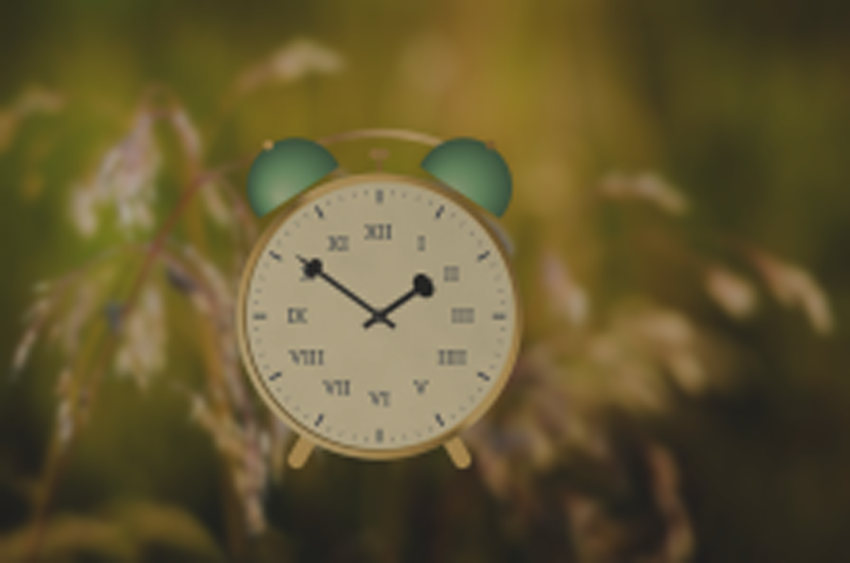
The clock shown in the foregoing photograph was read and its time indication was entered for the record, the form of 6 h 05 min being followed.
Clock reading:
1 h 51 min
